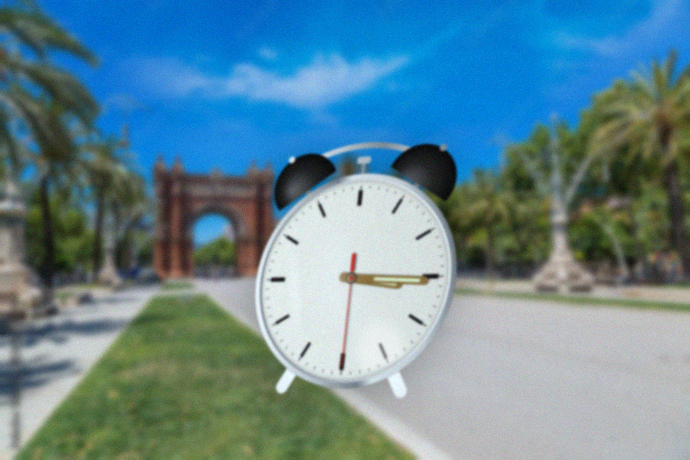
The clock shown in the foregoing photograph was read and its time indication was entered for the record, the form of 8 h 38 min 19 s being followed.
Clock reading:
3 h 15 min 30 s
